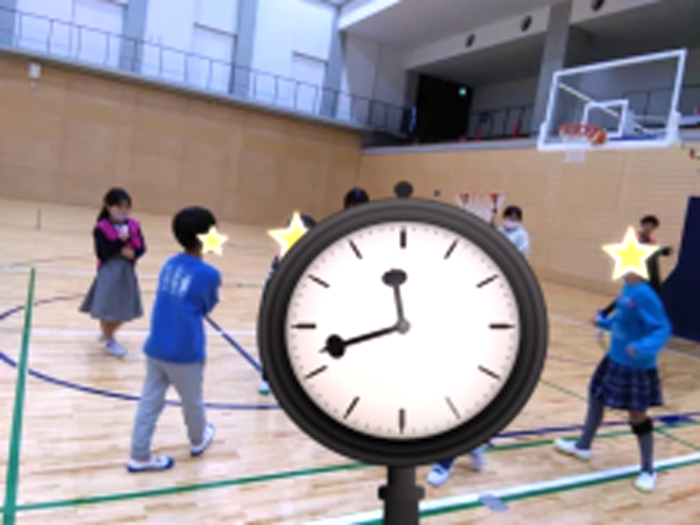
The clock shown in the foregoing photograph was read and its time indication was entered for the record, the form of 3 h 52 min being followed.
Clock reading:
11 h 42 min
